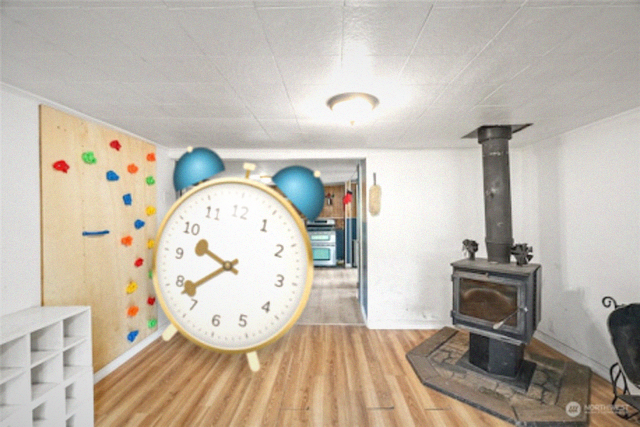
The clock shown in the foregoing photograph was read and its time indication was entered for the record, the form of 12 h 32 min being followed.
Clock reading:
9 h 38 min
